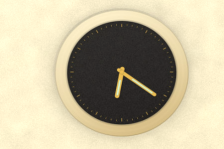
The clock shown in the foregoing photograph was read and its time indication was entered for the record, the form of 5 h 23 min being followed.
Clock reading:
6 h 21 min
